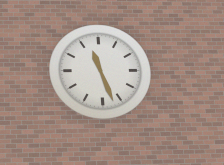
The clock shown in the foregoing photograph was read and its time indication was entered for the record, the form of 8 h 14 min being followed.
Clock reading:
11 h 27 min
